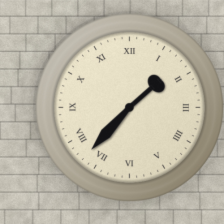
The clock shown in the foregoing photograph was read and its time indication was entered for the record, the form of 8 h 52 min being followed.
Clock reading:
1 h 37 min
